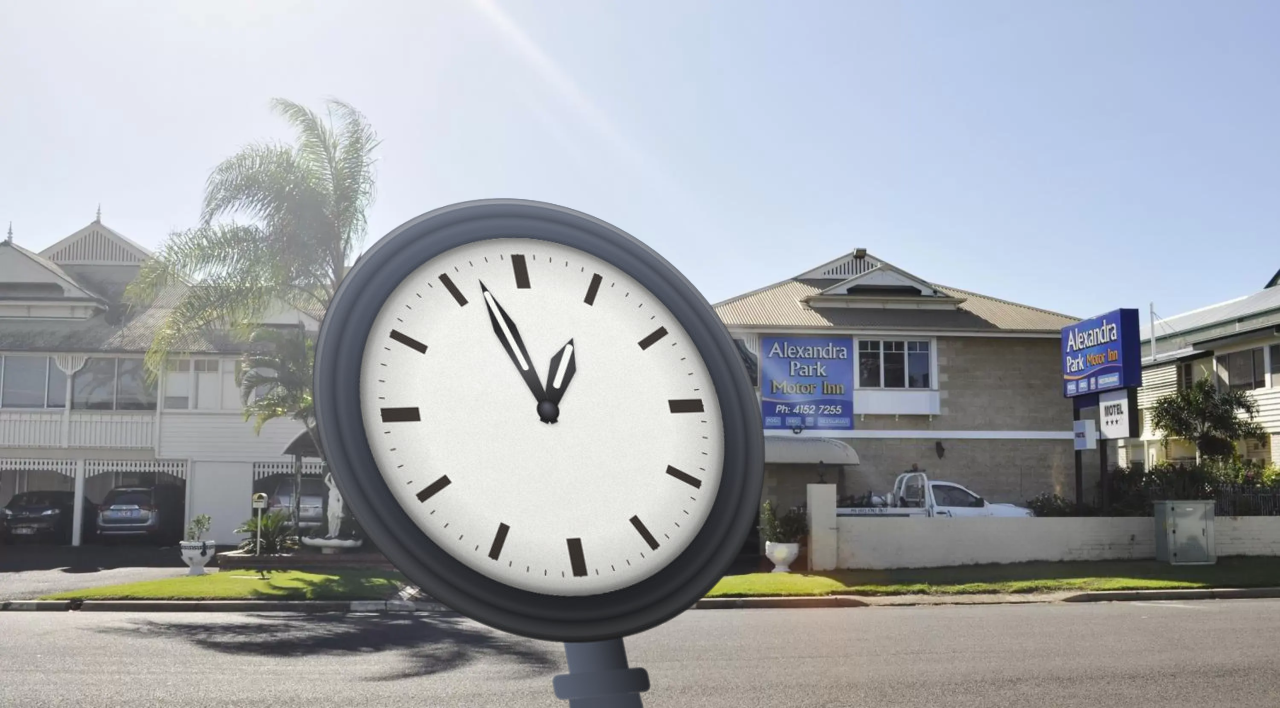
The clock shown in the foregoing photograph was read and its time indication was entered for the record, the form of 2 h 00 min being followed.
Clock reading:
12 h 57 min
